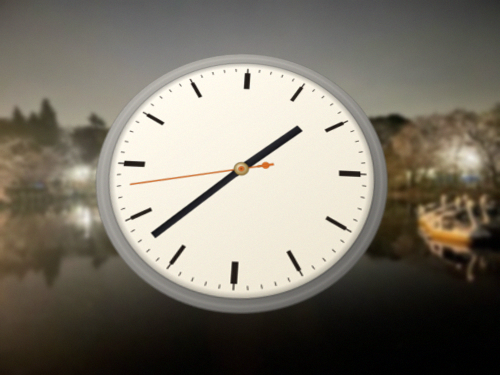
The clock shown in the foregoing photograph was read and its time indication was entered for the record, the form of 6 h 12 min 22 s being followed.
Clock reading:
1 h 37 min 43 s
